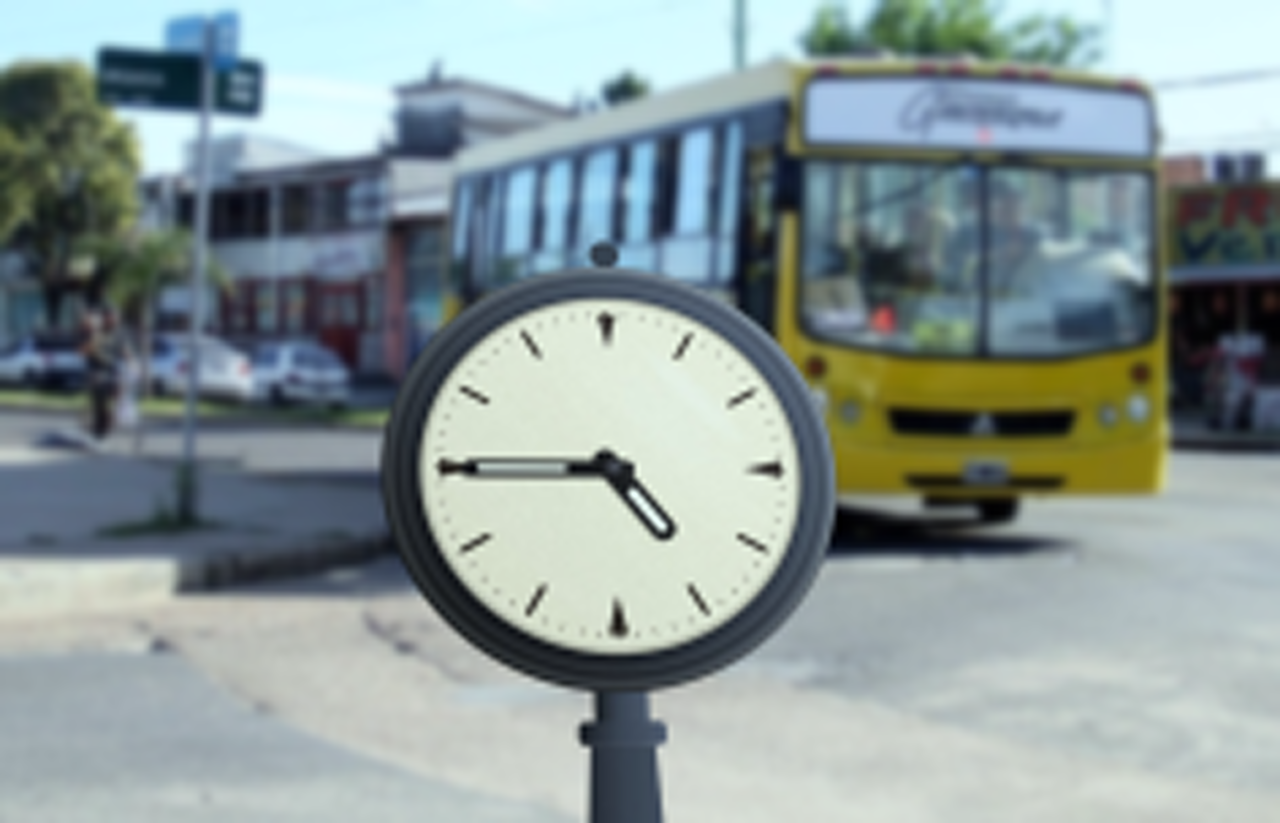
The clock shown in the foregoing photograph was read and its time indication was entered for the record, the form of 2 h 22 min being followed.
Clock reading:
4 h 45 min
